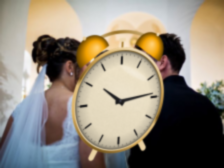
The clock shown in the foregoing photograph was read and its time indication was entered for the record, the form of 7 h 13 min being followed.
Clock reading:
10 h 14 min
